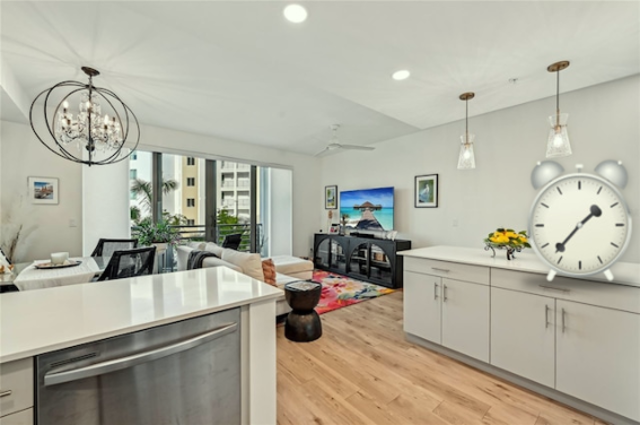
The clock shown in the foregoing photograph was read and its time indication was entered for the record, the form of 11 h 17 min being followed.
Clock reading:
1 h 37 min
